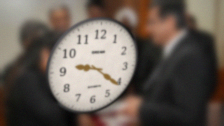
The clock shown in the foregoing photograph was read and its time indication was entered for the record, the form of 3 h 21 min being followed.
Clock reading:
9 h 21 min
